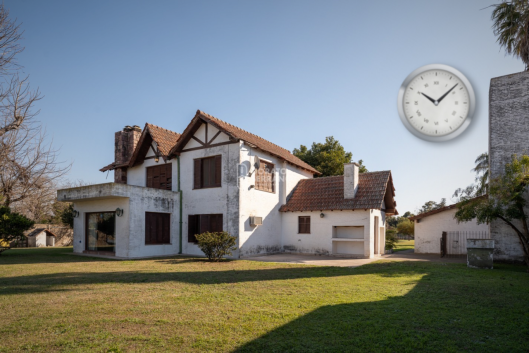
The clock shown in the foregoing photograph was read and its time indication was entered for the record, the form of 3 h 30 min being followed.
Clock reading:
10 h 08 min
